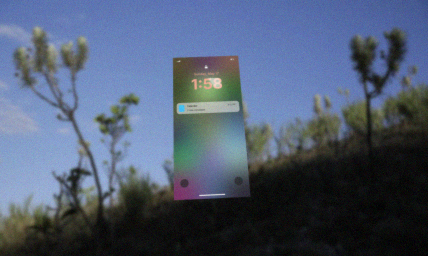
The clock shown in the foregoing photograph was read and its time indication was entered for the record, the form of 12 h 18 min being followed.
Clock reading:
1 h 58 min
